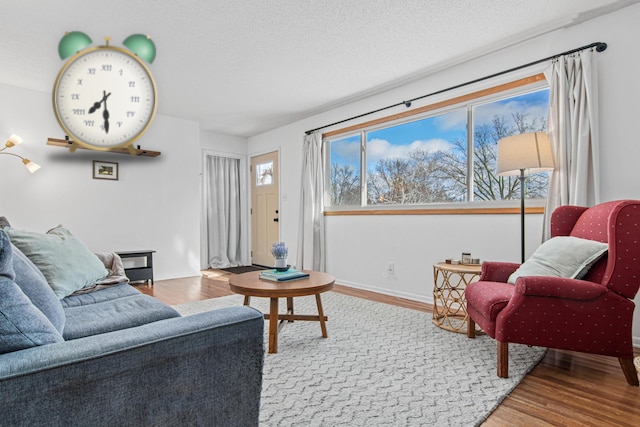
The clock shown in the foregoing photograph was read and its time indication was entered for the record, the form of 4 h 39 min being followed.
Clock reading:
7 h 29 min
